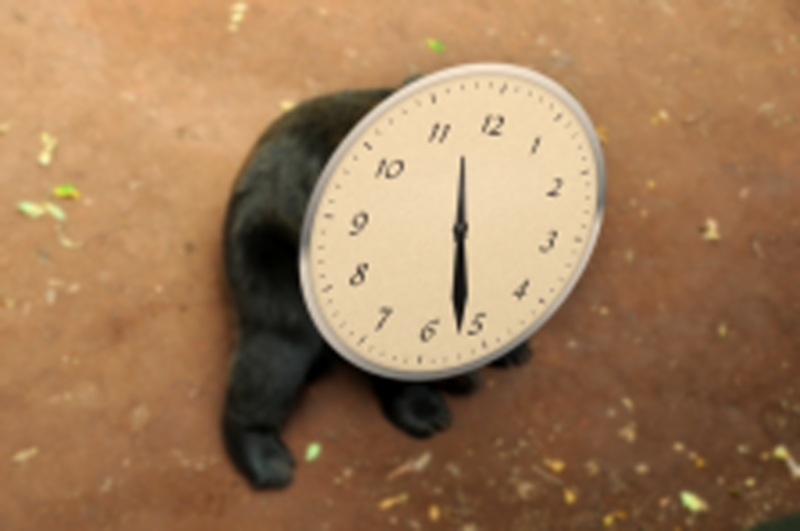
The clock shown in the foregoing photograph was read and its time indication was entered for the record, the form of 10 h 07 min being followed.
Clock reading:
11 h 27 min
